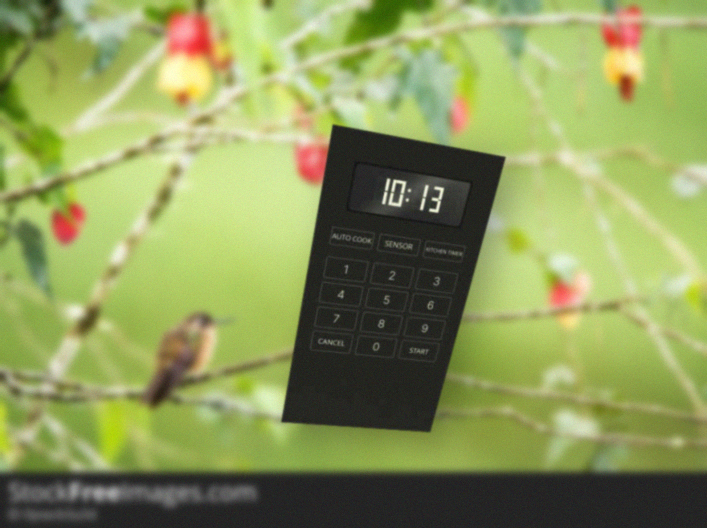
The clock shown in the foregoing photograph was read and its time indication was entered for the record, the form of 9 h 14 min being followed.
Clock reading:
10 h 13 min
